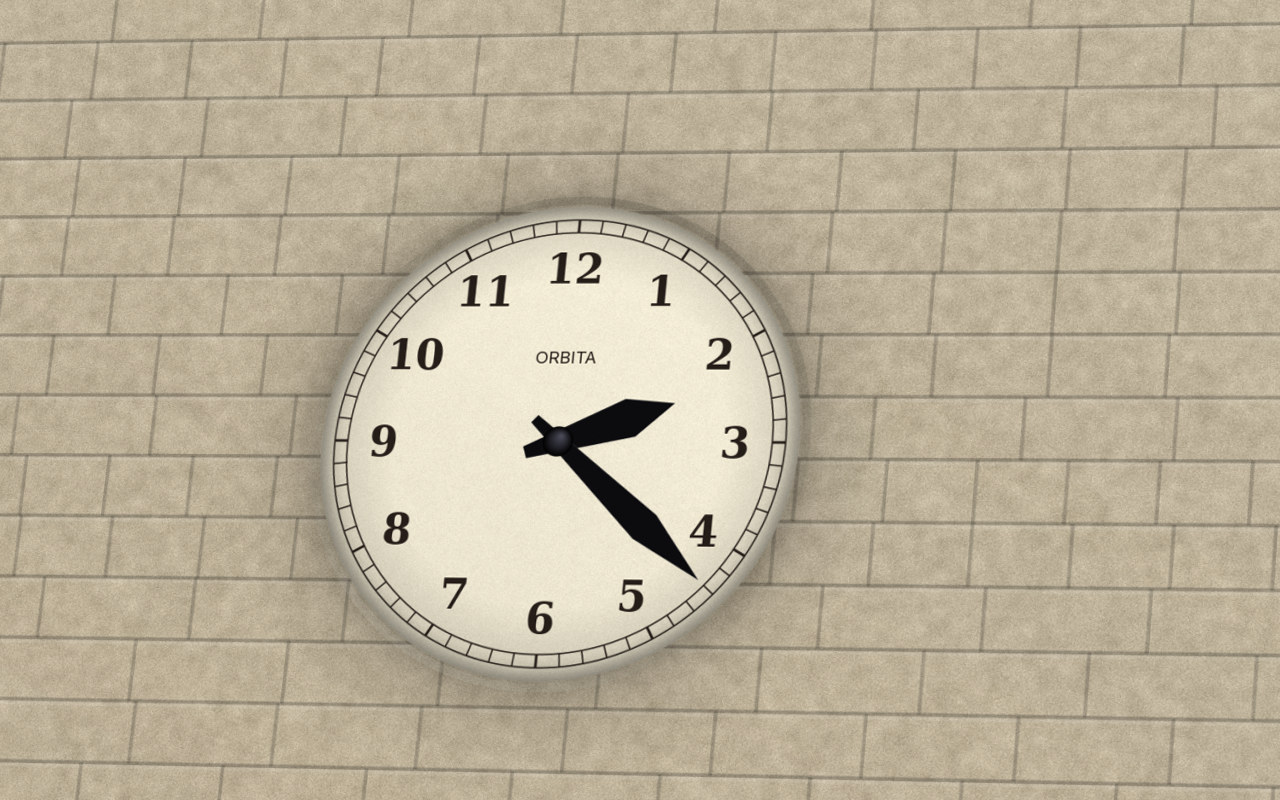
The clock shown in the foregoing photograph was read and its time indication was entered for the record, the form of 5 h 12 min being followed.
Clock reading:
2 h 22 min
